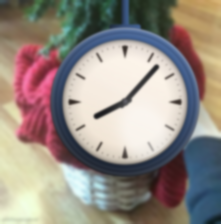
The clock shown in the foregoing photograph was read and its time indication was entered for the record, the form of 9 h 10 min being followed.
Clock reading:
8 h 07 min
